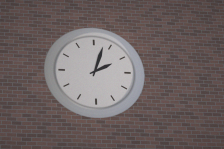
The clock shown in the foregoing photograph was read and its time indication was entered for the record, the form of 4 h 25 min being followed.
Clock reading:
2 h 03 min
